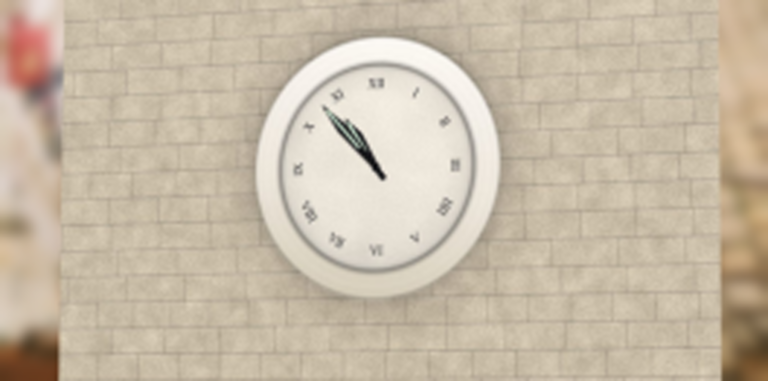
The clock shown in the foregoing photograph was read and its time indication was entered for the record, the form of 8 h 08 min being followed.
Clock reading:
10 h 53 min
